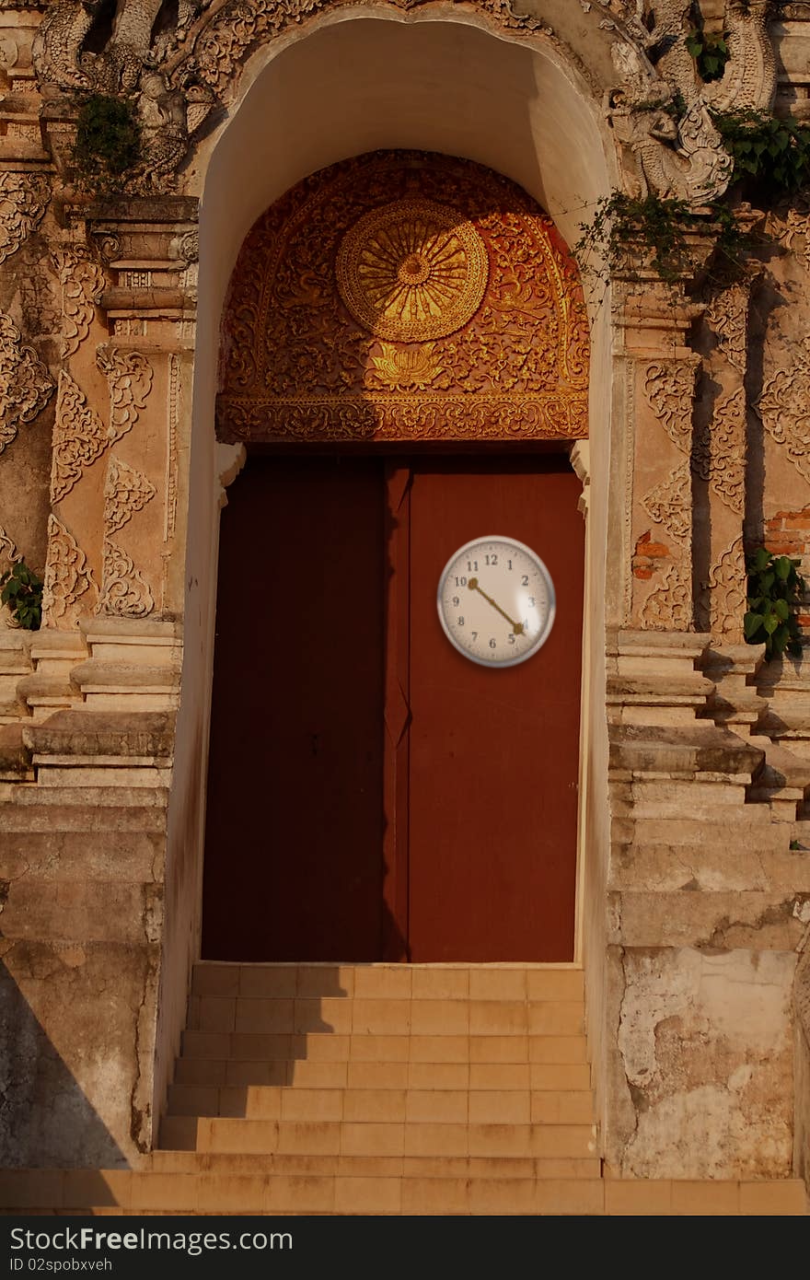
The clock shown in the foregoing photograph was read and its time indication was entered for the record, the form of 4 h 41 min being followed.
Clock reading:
10 h 22 min
